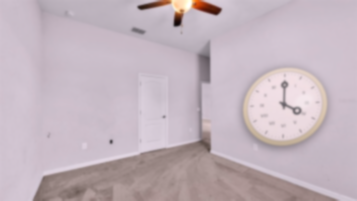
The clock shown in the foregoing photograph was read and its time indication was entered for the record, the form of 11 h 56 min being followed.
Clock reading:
4 h 00 min
